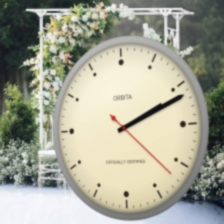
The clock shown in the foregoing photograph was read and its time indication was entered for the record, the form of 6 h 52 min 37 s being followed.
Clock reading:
2 h 11 min 22 s
